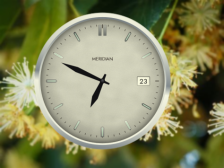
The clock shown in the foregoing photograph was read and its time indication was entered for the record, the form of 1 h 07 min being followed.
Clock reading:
6 h 49 min
